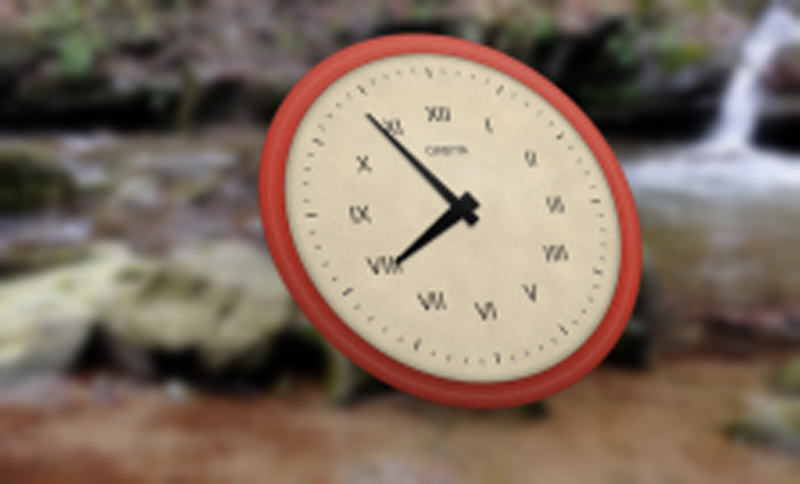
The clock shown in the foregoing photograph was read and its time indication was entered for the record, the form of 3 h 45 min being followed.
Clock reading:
7 h 54 min
